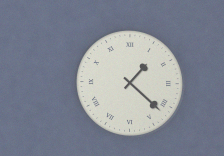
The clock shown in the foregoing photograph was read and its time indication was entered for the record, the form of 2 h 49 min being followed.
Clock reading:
1 h 22 min
